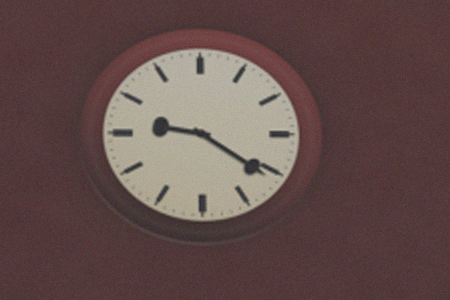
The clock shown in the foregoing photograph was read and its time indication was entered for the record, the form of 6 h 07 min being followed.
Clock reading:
9 h 21 min
